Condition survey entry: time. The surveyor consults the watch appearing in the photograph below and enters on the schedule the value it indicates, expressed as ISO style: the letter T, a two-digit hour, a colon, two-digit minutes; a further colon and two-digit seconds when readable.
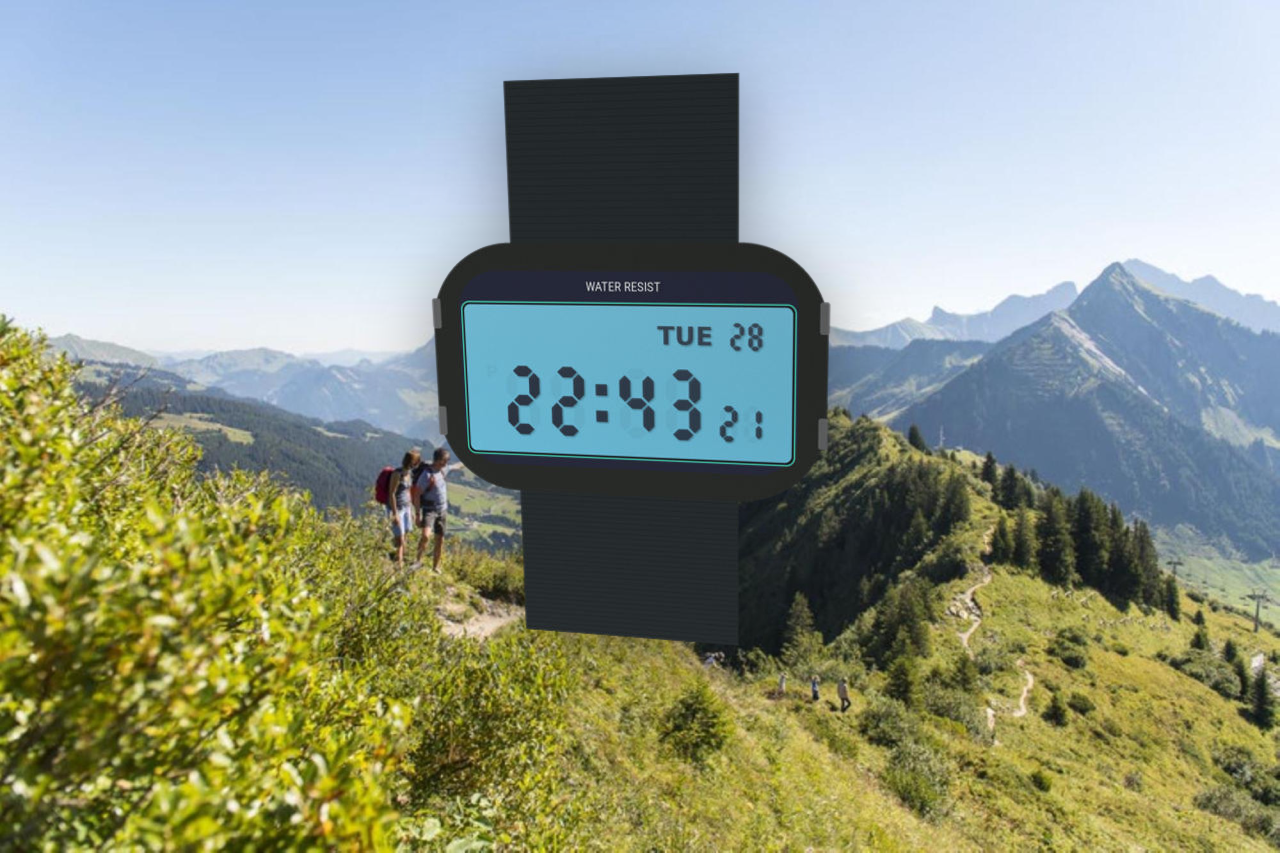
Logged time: T22:43:21
